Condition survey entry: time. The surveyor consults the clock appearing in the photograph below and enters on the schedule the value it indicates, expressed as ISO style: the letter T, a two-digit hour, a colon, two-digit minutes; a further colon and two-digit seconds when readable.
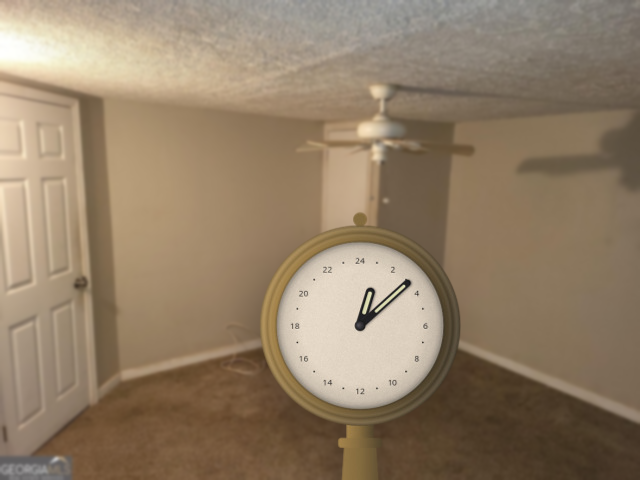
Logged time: T01:08
